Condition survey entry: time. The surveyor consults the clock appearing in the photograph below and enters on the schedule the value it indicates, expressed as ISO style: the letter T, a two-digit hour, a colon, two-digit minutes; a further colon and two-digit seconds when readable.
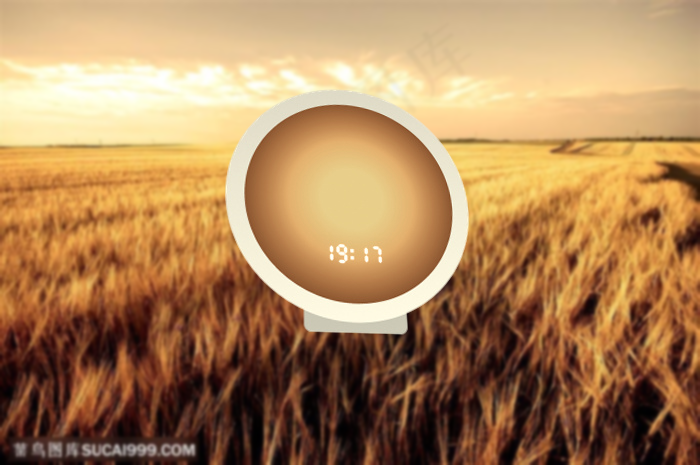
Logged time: T19:17
